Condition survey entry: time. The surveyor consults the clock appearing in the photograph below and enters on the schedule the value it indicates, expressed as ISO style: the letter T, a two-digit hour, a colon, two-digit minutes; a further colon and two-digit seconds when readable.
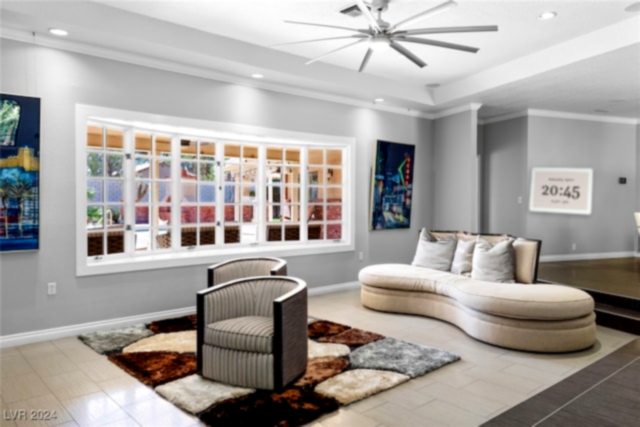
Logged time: T20:45
